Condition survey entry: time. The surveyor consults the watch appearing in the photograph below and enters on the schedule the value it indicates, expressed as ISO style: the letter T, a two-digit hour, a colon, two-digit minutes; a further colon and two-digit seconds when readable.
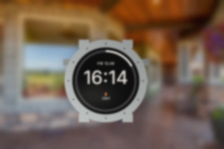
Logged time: T16:14
